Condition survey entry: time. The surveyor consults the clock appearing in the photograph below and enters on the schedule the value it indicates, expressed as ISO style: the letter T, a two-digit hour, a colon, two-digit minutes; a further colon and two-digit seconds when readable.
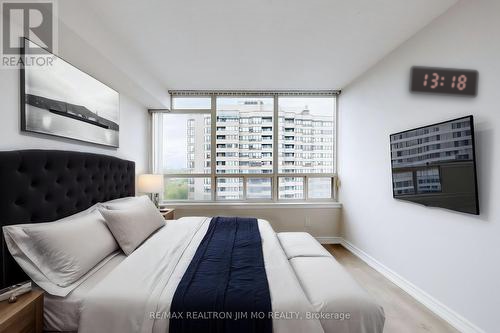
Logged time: T13:18
